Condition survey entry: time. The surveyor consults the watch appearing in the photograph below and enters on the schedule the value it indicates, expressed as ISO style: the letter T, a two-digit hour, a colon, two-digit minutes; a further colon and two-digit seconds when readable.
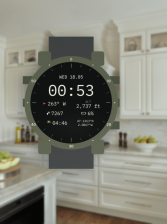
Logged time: T00:53
